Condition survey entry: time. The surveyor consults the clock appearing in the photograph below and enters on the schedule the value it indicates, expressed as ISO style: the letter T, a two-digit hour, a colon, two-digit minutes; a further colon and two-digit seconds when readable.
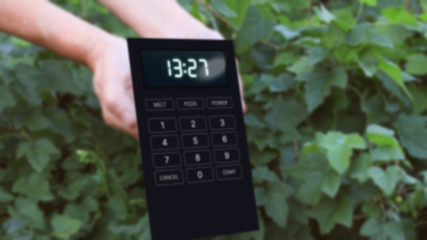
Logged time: T13:27
